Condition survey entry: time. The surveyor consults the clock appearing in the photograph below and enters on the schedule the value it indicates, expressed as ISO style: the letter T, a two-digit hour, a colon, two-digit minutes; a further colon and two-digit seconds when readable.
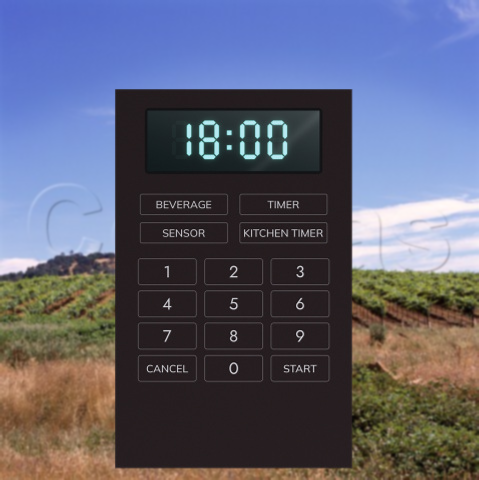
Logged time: T18:00
